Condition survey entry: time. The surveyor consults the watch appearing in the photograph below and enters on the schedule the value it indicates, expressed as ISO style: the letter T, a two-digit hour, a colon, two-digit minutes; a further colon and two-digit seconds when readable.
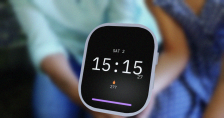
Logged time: T15:15
